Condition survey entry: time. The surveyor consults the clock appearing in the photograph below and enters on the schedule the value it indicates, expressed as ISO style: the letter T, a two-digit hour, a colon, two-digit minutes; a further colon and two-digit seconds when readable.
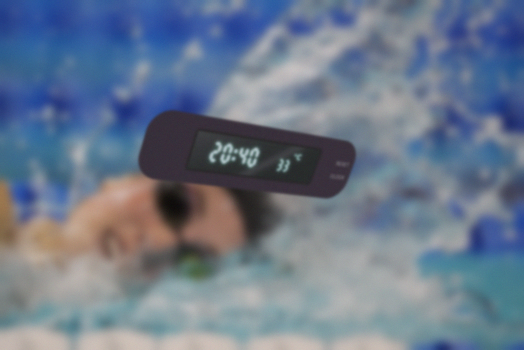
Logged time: T20:40
